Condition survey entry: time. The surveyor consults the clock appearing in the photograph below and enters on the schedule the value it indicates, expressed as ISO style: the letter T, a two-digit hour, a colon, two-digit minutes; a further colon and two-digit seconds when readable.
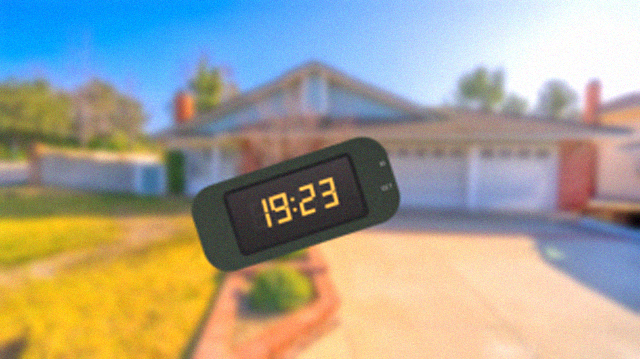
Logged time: T19:23
